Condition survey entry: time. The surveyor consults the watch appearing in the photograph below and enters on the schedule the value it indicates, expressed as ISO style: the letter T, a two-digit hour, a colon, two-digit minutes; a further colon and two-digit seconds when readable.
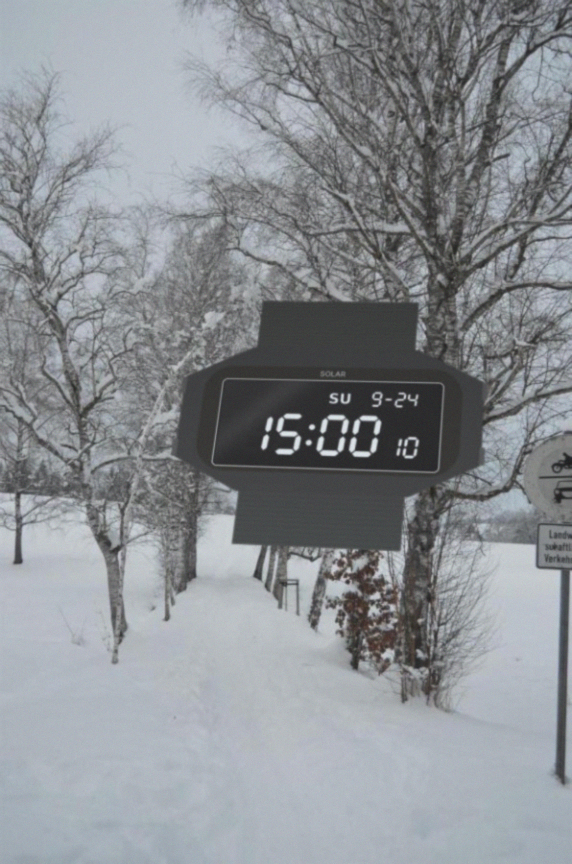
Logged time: T15:00:10
